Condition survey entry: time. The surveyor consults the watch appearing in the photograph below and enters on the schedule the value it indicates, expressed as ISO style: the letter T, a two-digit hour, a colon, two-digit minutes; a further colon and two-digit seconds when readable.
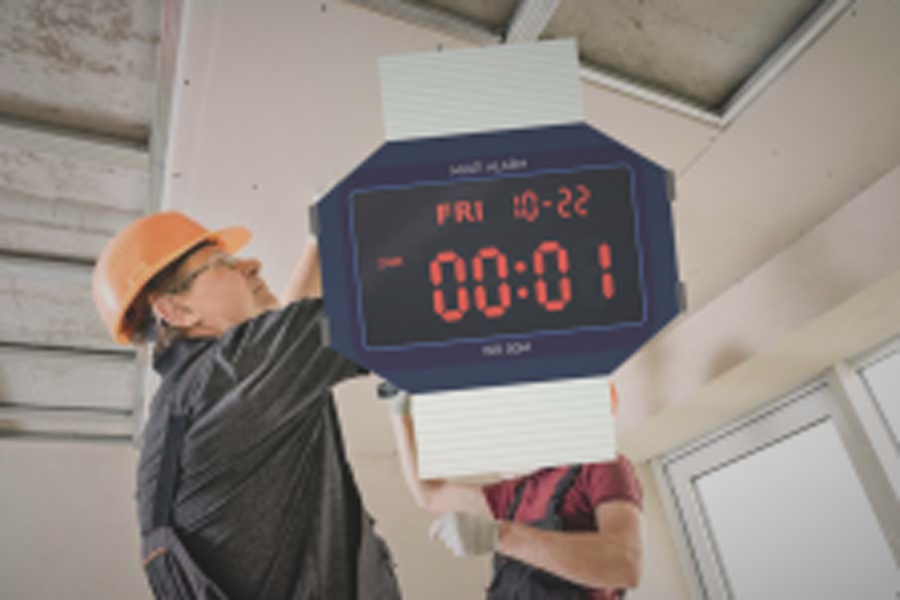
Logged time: T00:01
